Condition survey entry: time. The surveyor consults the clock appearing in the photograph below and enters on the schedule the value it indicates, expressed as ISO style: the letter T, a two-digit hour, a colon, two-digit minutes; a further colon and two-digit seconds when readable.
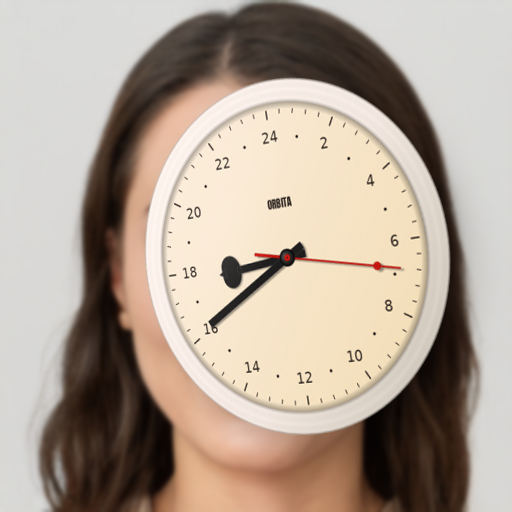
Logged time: T17:40:17
